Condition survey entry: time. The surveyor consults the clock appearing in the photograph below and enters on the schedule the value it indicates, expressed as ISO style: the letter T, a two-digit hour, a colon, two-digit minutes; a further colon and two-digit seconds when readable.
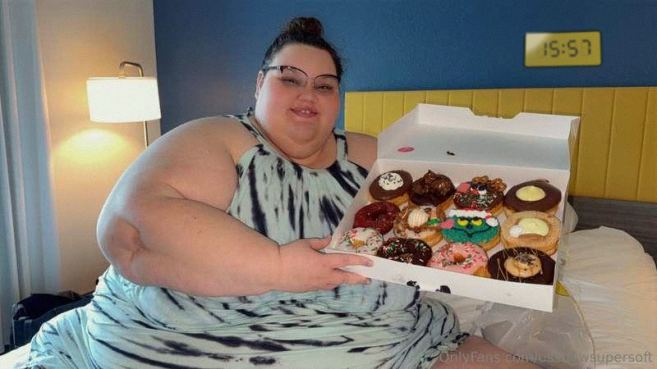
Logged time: T15:57
